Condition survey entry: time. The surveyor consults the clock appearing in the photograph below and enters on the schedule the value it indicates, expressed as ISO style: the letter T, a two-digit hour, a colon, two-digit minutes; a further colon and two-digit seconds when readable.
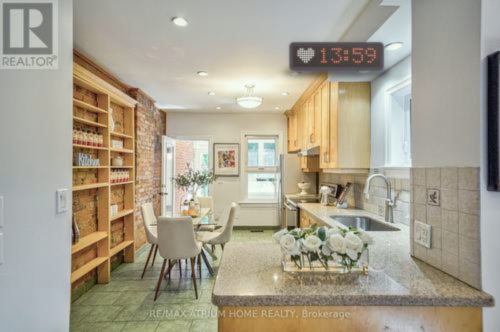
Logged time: T13:59
